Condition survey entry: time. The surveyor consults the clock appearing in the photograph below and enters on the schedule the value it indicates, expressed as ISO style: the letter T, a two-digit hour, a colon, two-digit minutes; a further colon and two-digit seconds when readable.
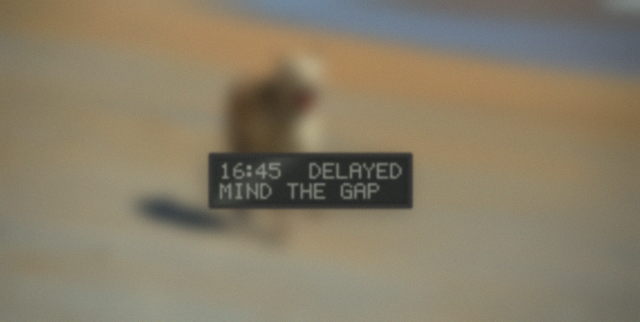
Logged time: T16:45
